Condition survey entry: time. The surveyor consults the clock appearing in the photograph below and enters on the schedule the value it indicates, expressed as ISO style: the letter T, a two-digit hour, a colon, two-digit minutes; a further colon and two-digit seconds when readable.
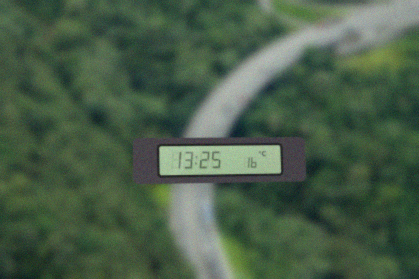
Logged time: T13:25
